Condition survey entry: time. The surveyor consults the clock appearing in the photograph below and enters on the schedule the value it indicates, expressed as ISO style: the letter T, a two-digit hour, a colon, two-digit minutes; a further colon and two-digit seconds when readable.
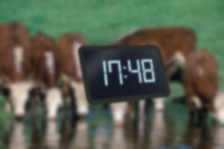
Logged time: T17:48
